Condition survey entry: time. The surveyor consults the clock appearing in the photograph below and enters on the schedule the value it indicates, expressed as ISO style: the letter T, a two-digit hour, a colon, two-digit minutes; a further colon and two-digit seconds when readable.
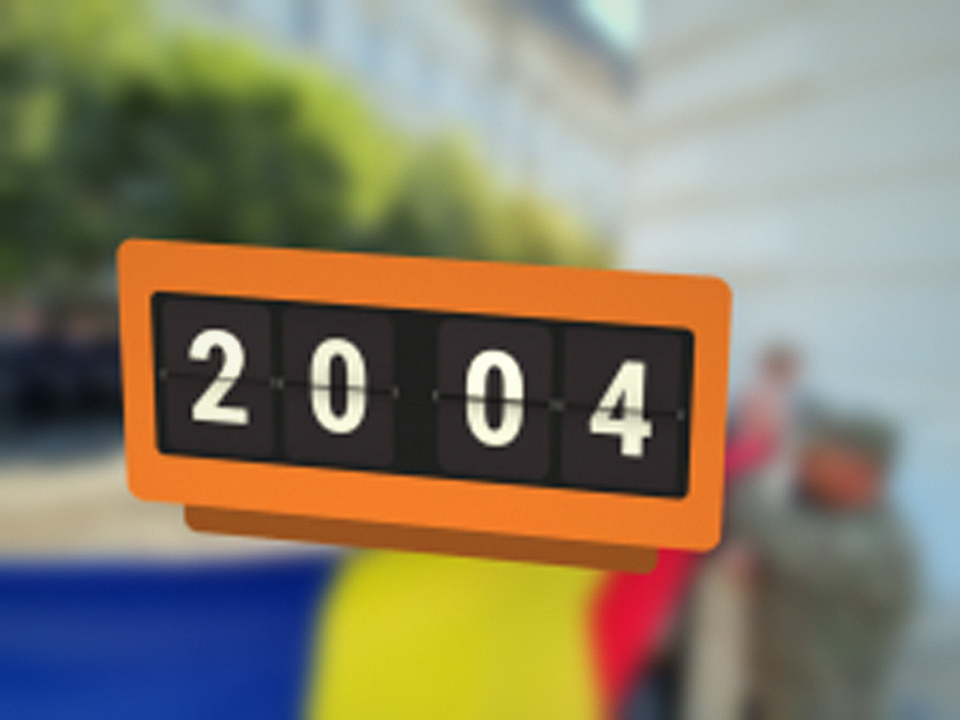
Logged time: T20:04
